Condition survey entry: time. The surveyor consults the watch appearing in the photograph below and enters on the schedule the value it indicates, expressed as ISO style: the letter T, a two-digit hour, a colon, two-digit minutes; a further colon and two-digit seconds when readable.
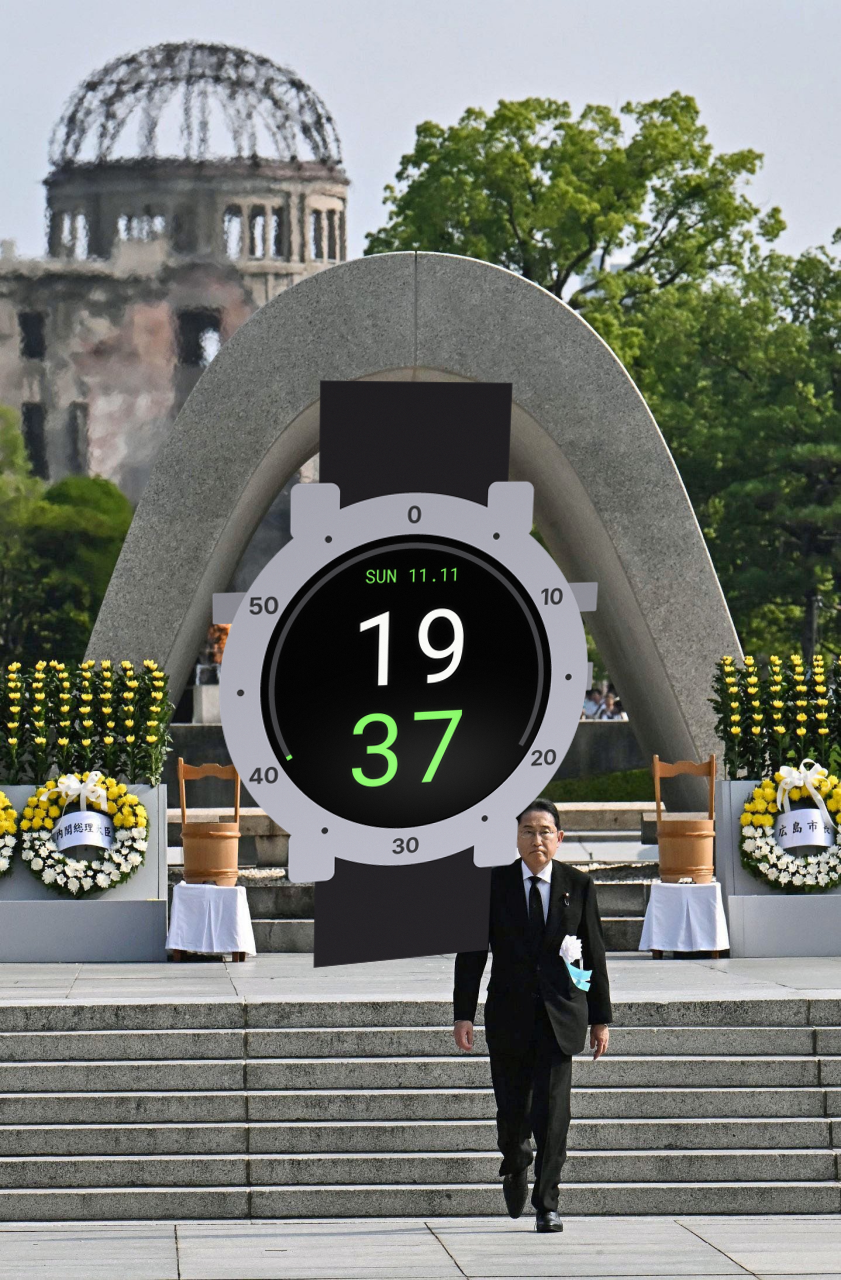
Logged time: T19:37
